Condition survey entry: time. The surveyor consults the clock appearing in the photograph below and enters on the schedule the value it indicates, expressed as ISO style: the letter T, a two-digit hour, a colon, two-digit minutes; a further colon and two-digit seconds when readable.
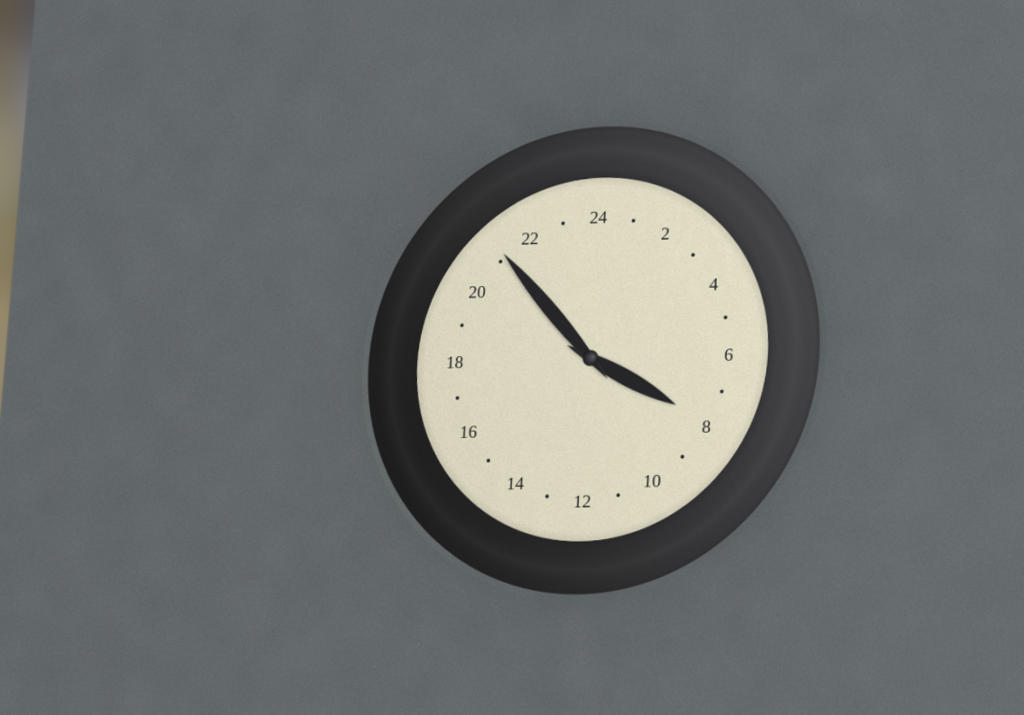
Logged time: T07:53
